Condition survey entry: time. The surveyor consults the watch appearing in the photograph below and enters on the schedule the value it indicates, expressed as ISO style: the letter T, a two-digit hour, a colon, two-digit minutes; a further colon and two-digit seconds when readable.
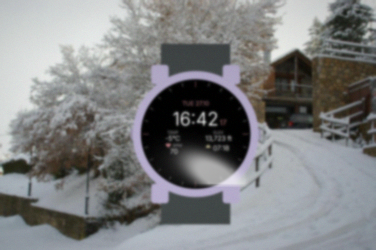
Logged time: T16:42
